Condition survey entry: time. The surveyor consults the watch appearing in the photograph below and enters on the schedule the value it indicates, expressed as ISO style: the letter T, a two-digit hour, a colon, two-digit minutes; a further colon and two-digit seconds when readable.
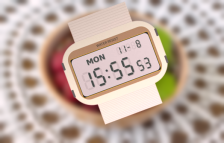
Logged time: T15:55:53
